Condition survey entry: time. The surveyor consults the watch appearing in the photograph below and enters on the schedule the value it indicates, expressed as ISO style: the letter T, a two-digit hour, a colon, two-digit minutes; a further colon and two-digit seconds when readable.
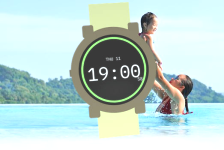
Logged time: T19:00
